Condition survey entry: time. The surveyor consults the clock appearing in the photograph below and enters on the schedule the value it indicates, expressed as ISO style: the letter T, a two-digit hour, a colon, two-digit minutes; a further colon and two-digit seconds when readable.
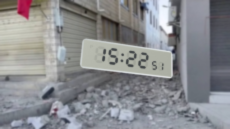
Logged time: T15:22:51
